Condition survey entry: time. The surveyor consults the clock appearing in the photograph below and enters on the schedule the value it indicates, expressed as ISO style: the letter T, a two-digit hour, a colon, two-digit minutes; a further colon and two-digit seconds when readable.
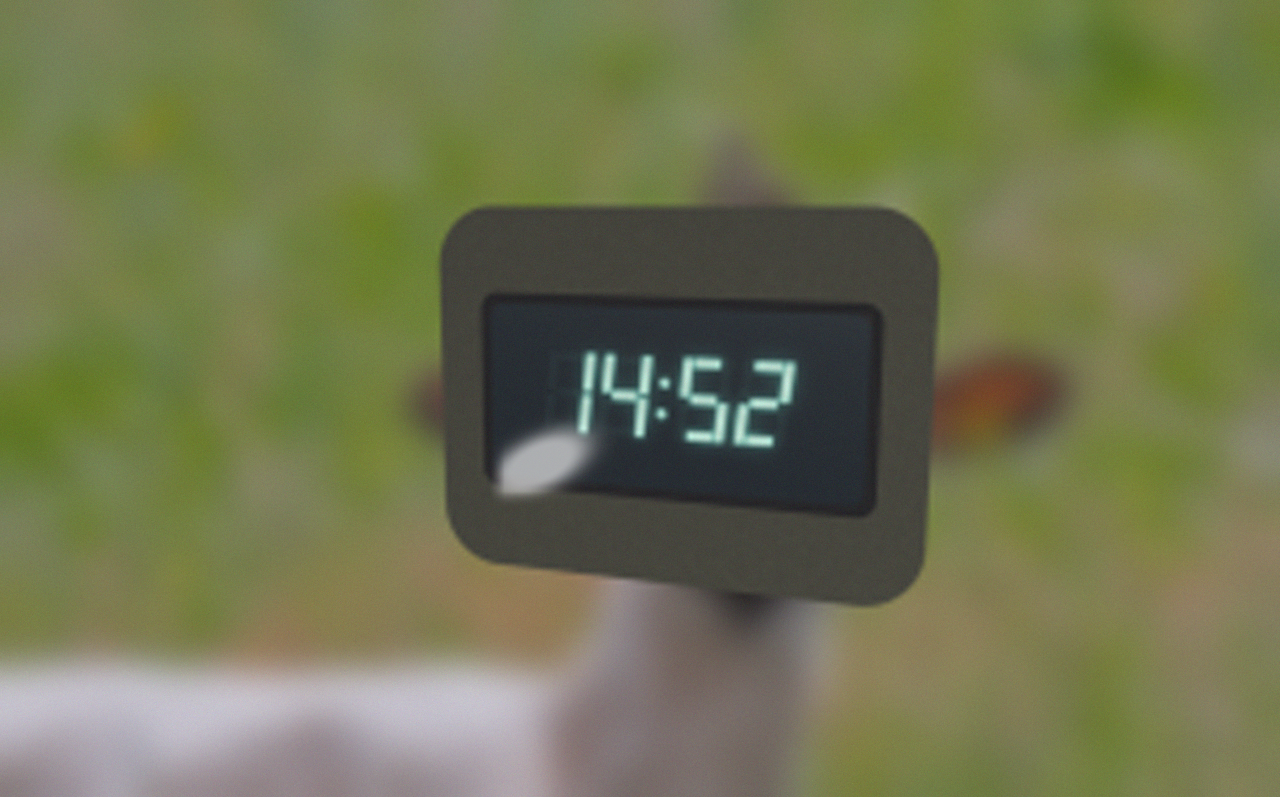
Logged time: T14:52
